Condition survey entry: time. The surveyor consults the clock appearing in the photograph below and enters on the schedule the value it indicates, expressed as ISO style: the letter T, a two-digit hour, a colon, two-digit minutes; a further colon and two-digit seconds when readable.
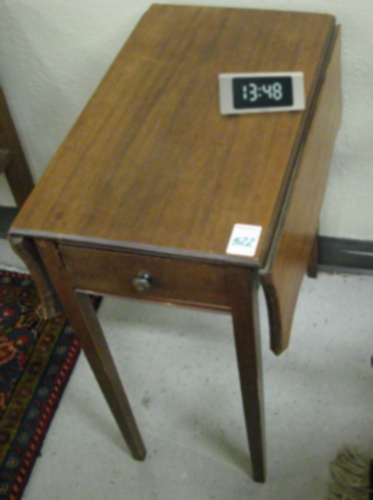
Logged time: T13:48
